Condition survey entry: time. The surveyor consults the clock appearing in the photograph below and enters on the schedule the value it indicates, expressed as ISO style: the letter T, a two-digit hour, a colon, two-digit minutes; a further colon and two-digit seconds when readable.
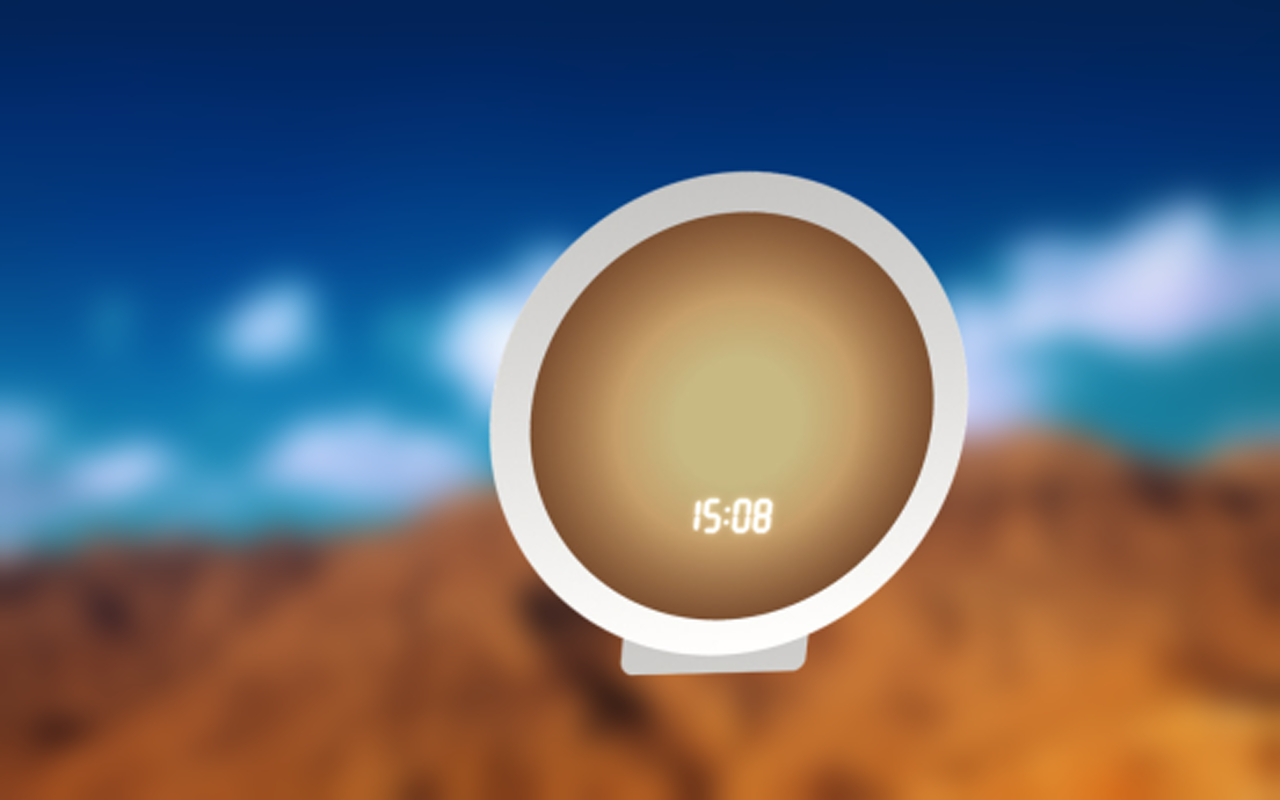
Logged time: T15:08
